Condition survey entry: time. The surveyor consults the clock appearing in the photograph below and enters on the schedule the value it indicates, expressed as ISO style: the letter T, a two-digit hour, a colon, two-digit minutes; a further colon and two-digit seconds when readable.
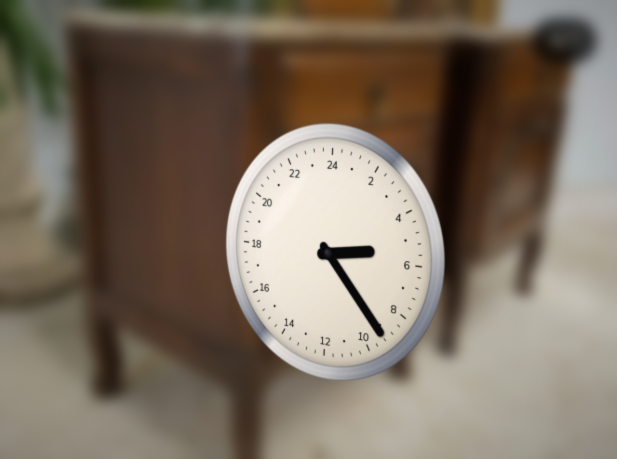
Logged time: T05:23
